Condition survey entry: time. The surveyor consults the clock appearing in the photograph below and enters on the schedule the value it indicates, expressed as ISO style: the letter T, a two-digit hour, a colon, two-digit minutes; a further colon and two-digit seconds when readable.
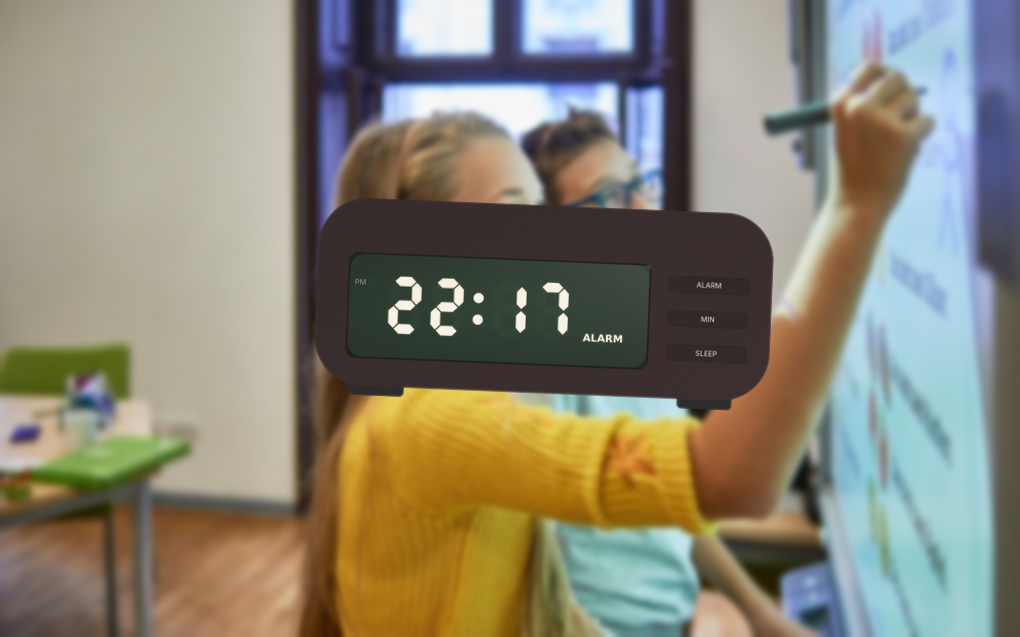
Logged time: T22:17
